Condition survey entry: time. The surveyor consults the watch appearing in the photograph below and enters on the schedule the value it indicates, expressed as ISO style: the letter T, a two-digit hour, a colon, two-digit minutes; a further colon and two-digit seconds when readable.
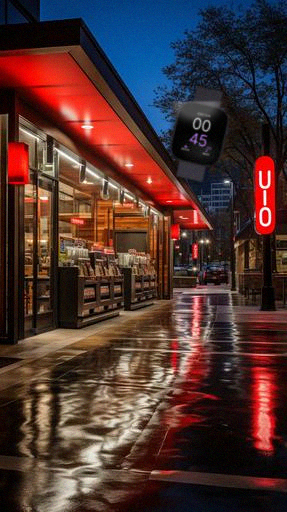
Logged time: T00:45
